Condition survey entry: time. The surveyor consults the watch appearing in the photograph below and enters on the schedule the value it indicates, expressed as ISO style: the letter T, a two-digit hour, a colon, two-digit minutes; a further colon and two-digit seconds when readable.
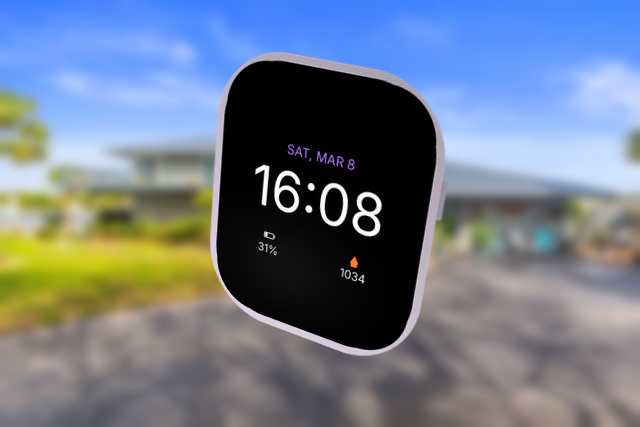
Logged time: T16:08
